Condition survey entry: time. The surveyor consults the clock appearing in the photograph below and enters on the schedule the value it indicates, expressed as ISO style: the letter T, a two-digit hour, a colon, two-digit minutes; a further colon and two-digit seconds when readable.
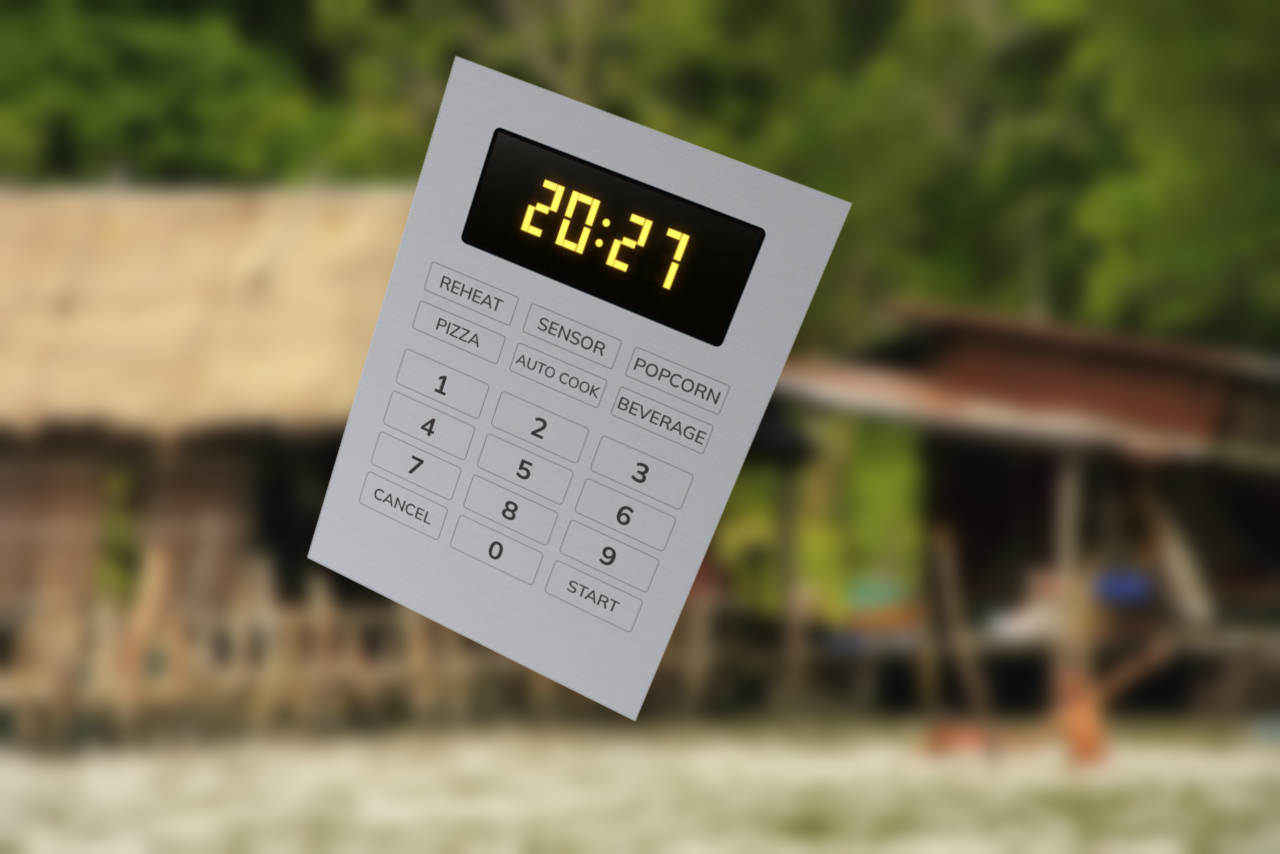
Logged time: T20:27
